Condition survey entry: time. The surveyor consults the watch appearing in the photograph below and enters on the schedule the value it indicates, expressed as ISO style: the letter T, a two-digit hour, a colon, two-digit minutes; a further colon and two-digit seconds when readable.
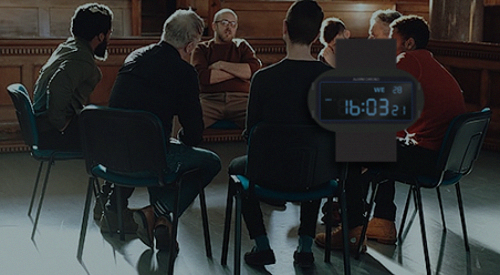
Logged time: T16:03:21
